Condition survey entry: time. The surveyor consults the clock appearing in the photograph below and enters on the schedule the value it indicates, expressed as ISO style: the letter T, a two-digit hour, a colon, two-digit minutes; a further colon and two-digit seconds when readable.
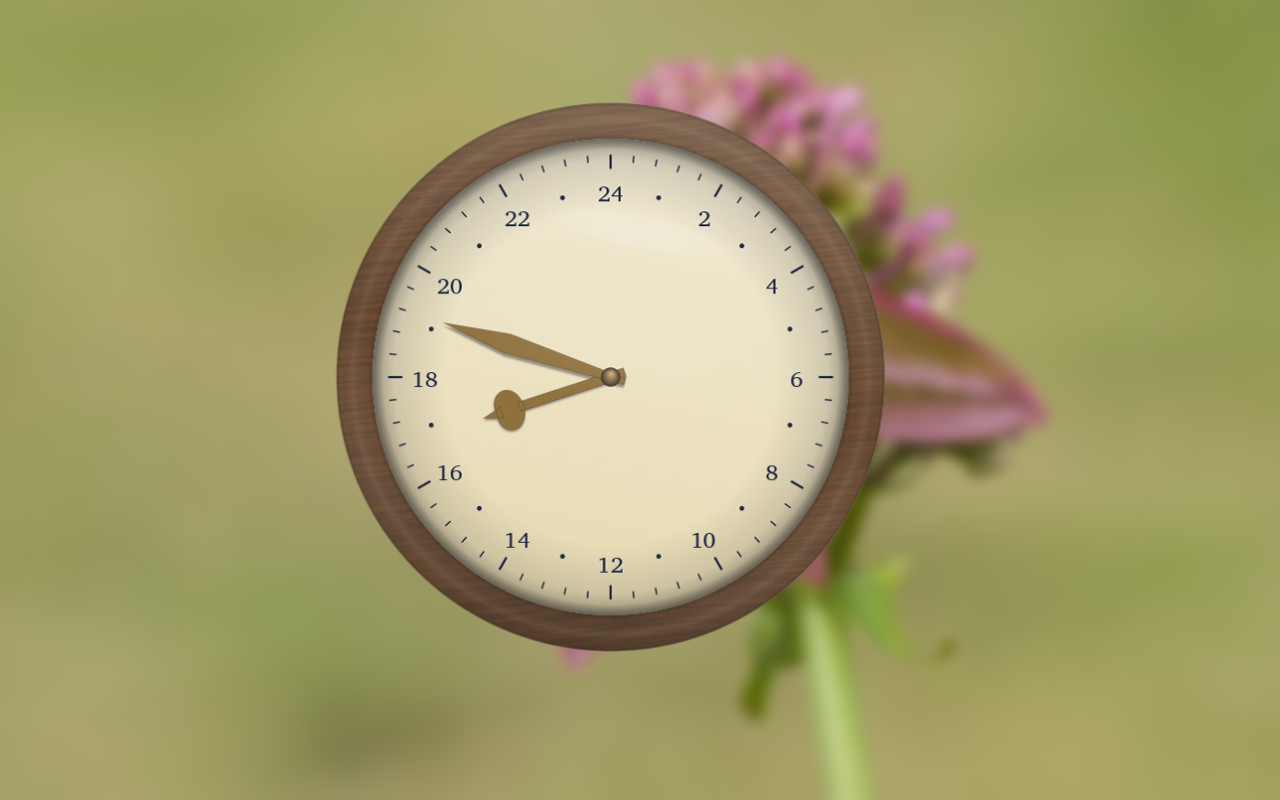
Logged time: T16:48
